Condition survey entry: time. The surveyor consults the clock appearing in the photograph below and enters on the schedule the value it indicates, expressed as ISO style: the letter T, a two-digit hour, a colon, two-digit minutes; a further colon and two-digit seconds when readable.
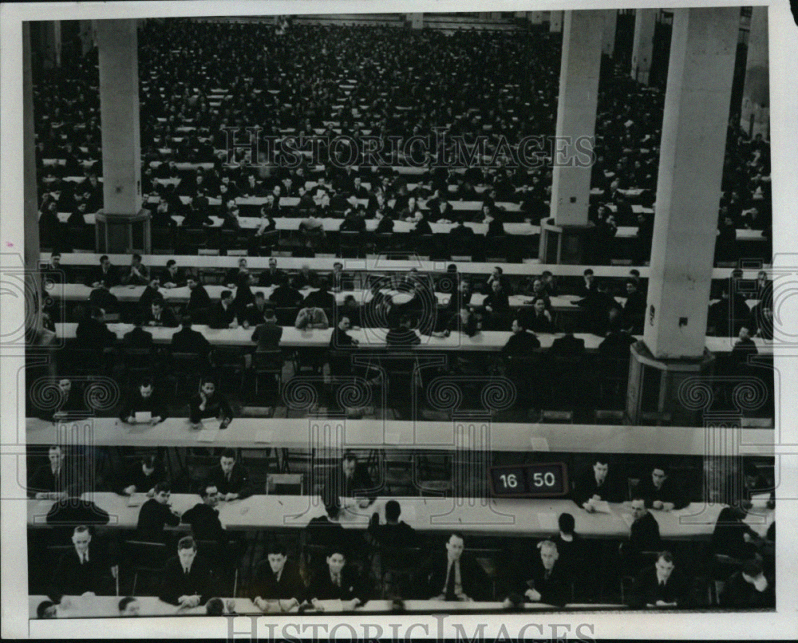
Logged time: T16:50
